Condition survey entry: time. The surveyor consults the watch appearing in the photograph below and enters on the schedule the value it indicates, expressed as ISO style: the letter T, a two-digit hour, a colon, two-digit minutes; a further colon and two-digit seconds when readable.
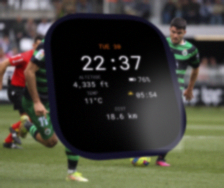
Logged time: T22:37
